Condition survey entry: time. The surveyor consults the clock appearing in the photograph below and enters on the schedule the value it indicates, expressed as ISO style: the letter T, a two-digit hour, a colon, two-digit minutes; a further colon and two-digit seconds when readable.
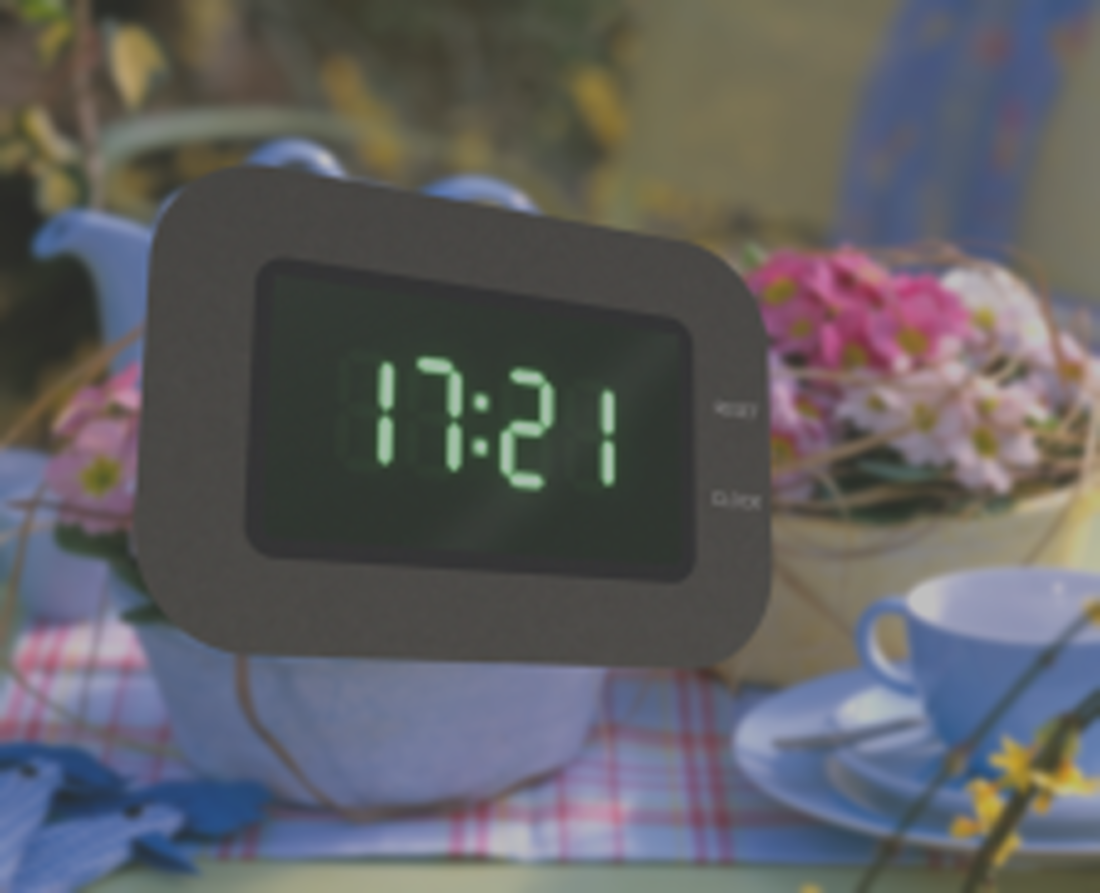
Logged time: T17:21
